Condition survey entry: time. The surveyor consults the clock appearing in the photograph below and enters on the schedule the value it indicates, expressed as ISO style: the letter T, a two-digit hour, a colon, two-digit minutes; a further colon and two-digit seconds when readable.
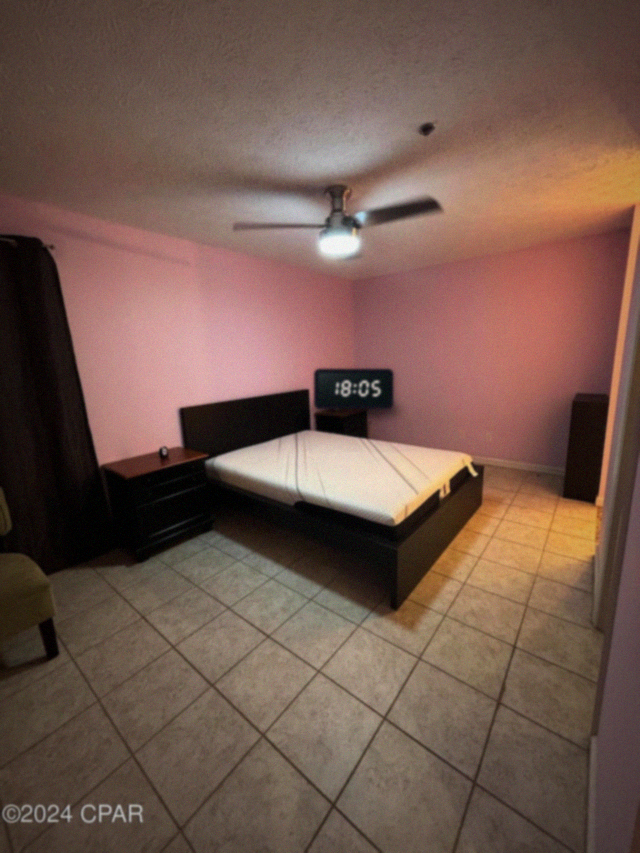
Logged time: T18:05
